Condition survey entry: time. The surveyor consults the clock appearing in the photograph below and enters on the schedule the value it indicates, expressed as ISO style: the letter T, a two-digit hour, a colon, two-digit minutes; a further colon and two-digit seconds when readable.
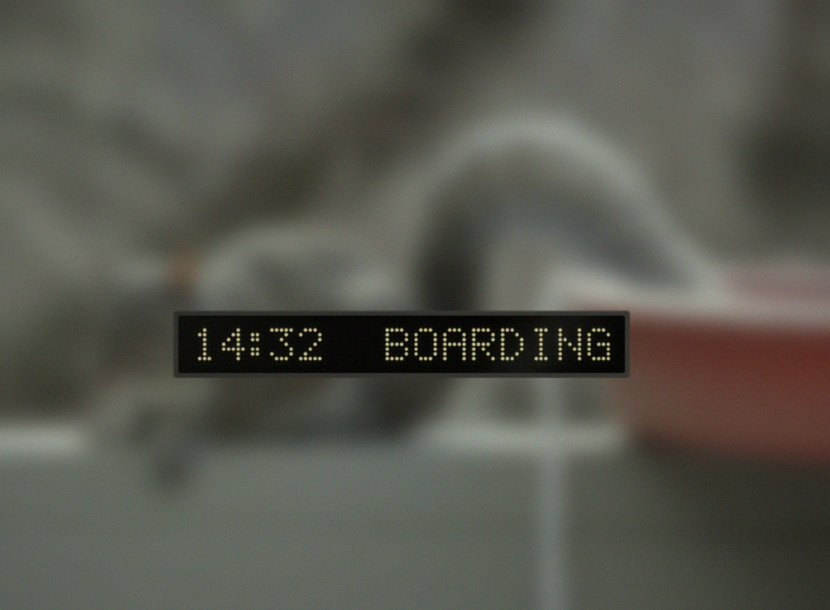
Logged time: T14:32
